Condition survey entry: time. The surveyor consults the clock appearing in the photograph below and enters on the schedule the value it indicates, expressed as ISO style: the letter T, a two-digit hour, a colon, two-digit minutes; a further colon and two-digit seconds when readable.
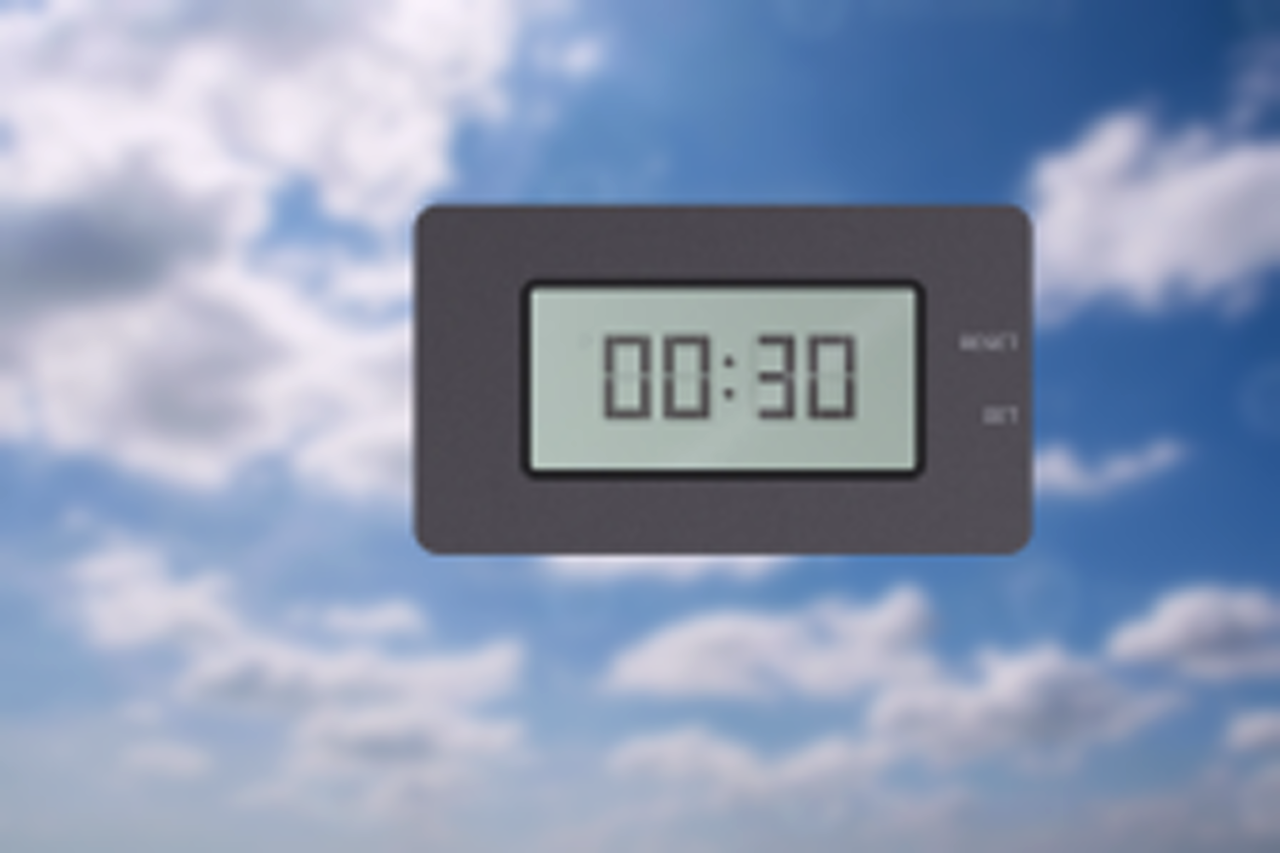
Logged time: T00:30
